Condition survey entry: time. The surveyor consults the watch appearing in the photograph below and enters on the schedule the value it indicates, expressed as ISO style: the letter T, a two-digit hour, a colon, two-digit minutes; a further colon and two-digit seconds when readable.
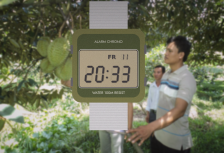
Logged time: T20:33
